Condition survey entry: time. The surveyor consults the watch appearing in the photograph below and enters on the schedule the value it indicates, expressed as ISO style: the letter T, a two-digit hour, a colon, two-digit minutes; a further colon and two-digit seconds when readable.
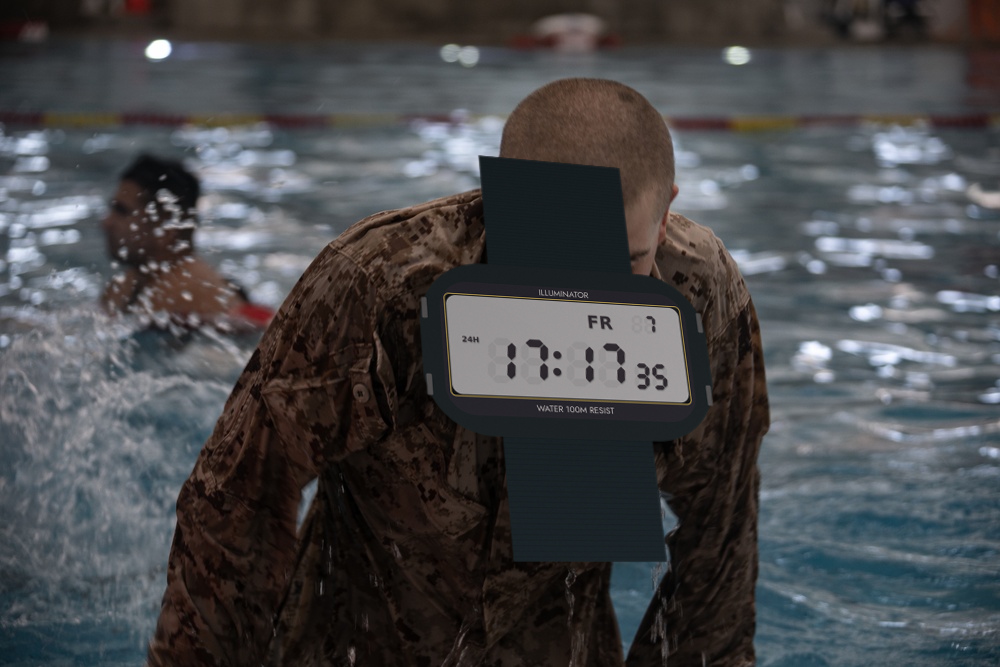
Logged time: T17:17:35
